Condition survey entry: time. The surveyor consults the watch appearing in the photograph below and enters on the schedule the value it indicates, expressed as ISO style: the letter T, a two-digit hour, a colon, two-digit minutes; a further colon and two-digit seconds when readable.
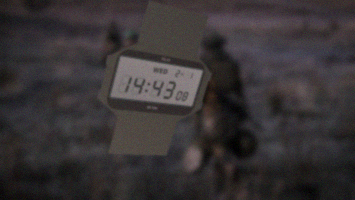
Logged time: T14:43
